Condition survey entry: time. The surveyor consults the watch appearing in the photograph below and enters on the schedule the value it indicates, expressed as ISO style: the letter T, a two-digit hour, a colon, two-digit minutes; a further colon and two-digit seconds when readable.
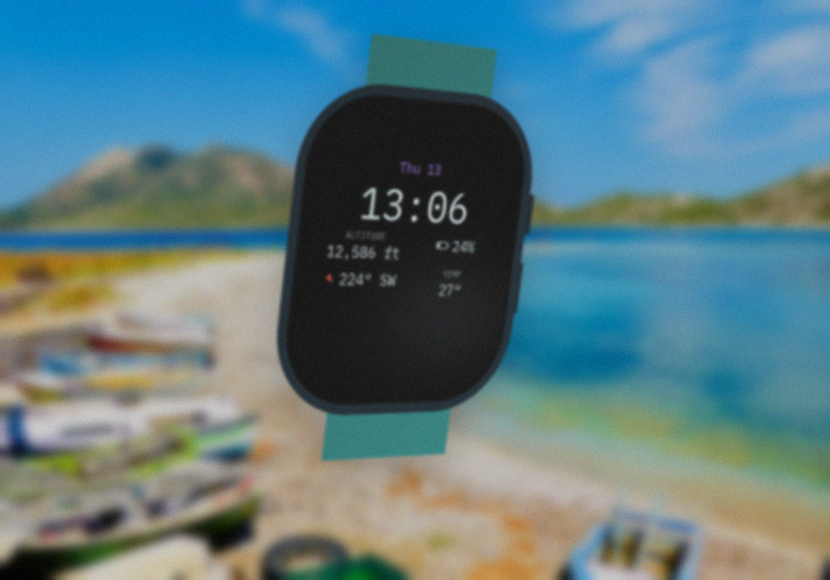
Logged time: T13:06
